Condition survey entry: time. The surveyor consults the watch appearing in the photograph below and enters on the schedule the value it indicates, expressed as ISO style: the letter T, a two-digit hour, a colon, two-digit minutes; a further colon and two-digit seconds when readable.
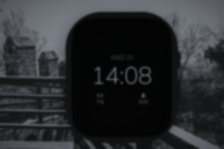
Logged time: T14:08
